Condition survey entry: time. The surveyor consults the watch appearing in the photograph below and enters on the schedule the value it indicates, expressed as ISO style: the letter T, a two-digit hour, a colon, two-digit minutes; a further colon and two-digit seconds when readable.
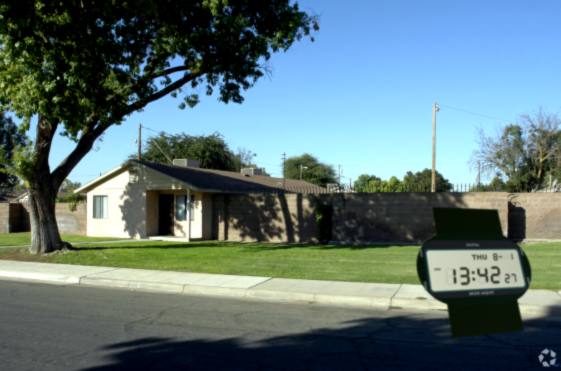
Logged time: T13:42
